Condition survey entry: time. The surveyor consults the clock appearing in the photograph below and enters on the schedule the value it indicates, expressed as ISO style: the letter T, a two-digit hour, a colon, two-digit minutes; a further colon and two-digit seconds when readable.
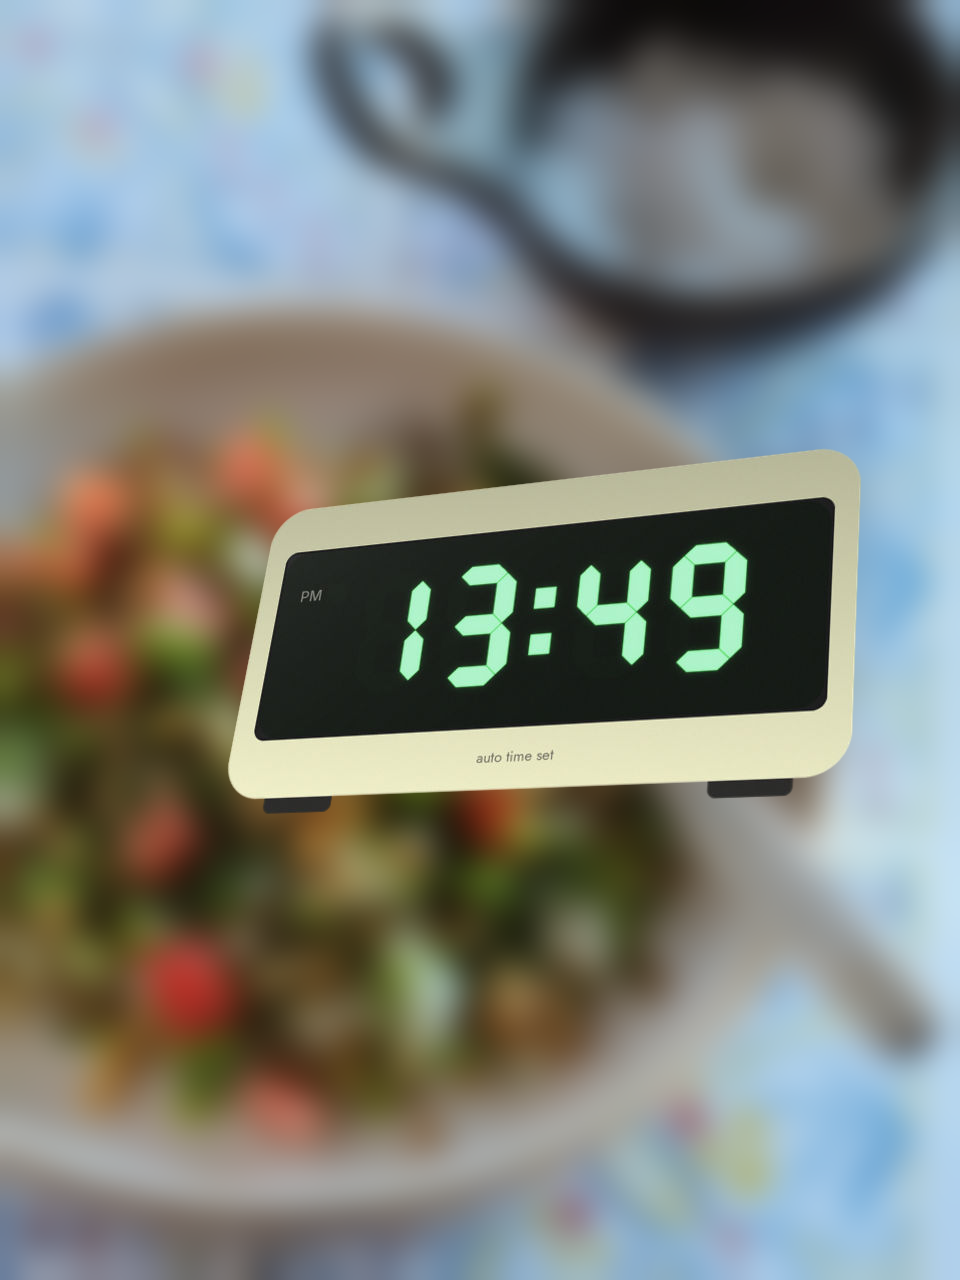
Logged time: T13:49
